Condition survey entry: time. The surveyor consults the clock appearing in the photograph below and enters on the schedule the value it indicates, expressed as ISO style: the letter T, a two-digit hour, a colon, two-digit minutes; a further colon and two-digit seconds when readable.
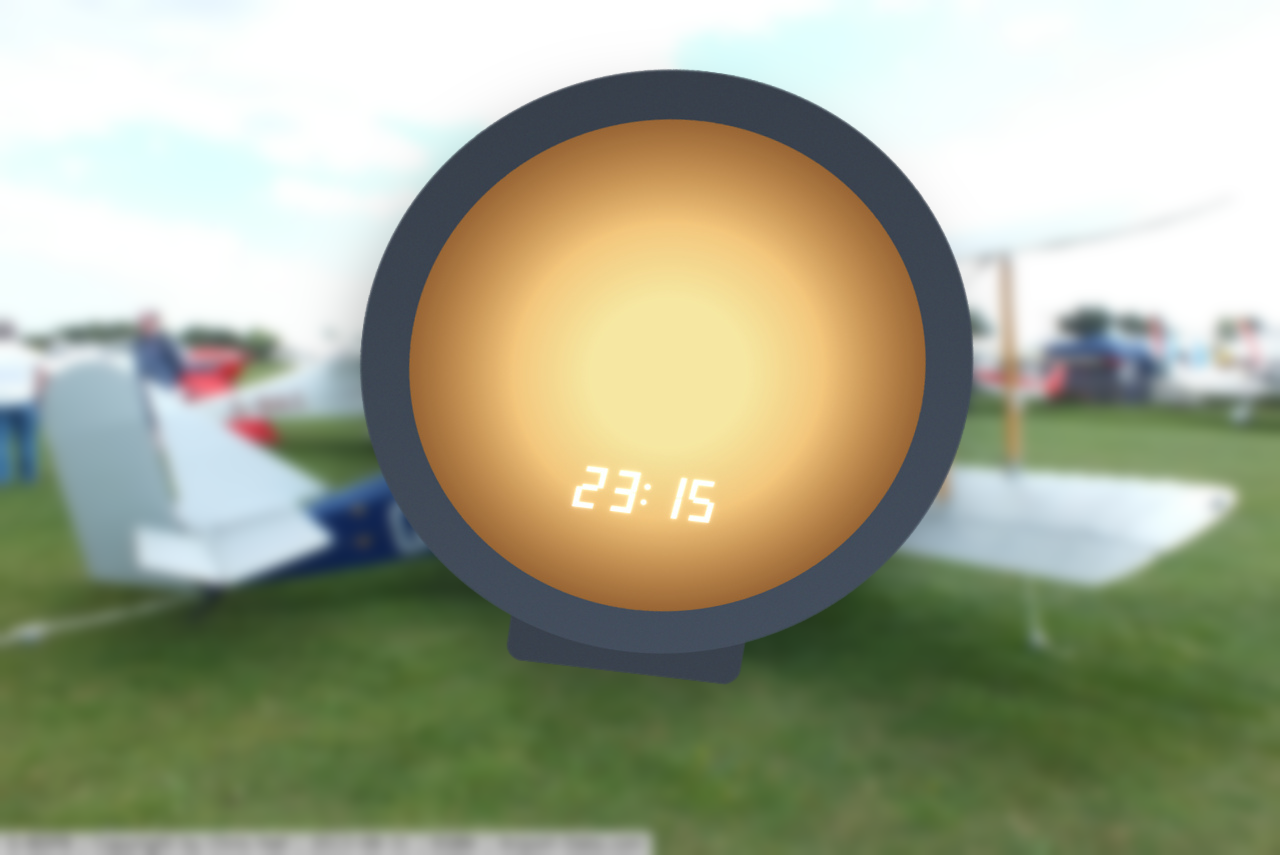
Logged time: T23:15
